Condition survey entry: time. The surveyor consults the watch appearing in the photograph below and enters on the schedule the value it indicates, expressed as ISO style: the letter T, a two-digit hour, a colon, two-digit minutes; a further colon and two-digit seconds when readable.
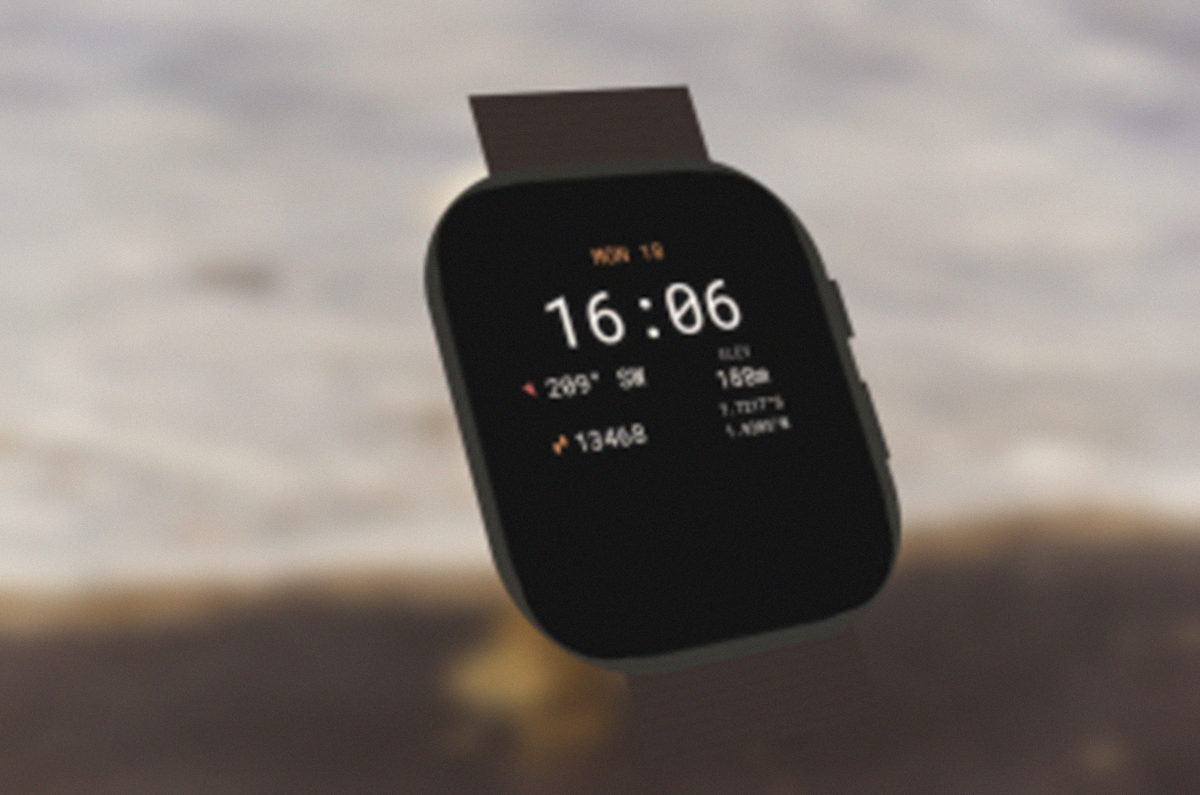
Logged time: T16:06
